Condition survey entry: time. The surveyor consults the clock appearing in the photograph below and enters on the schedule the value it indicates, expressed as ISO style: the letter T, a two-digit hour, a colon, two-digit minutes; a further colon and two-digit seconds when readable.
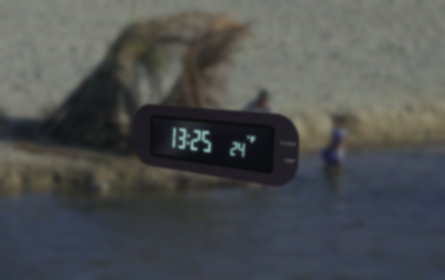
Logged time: T13:25
